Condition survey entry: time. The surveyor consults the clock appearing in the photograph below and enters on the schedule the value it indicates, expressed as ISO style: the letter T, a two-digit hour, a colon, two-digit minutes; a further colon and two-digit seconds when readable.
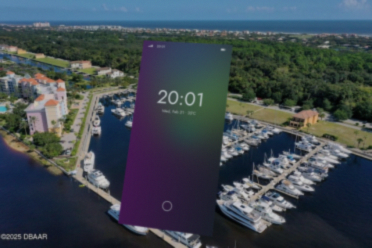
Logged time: T20:01
